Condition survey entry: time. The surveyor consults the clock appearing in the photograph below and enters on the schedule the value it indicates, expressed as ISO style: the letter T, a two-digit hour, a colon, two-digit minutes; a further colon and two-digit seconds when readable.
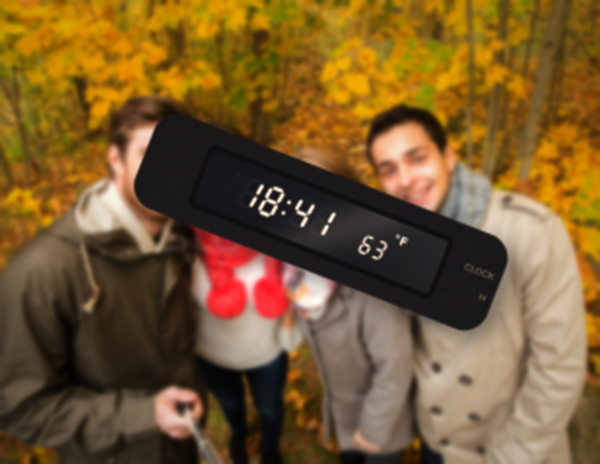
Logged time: T18:41
